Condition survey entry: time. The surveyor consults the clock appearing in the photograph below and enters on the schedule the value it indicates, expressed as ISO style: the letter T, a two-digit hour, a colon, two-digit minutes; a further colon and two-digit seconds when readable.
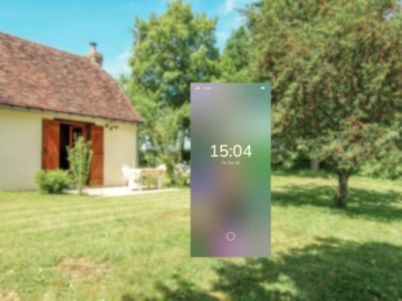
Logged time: T15:04
